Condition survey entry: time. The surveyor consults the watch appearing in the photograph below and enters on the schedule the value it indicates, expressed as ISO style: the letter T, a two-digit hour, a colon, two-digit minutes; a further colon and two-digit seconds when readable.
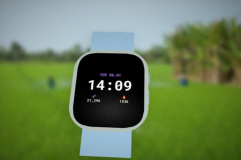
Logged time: T14:09
